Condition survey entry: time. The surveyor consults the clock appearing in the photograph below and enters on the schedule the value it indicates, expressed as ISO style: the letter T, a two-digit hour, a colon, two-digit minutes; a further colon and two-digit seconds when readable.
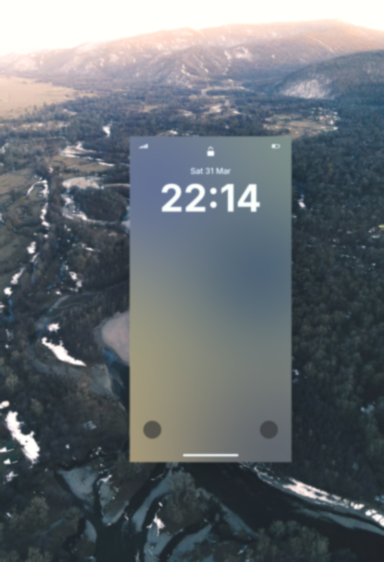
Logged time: T22:14
